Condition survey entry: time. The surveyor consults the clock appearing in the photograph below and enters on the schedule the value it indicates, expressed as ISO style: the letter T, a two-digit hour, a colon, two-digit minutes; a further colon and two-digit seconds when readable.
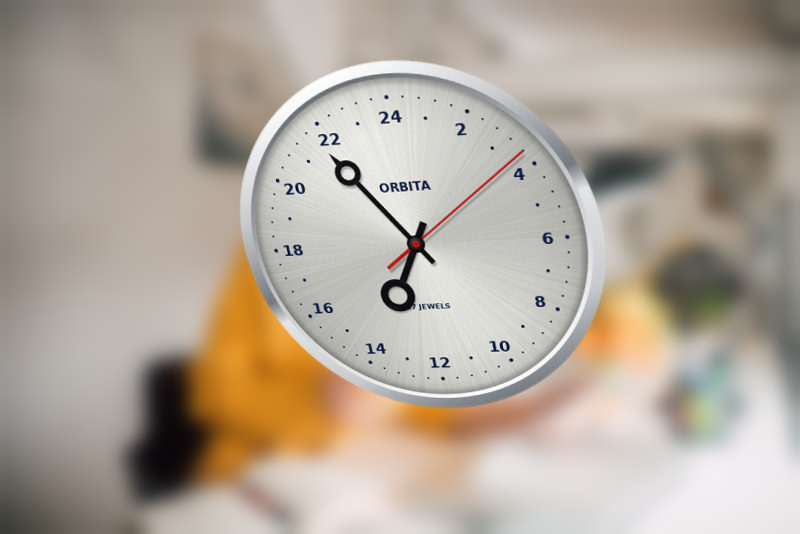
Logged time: T13:54:09
